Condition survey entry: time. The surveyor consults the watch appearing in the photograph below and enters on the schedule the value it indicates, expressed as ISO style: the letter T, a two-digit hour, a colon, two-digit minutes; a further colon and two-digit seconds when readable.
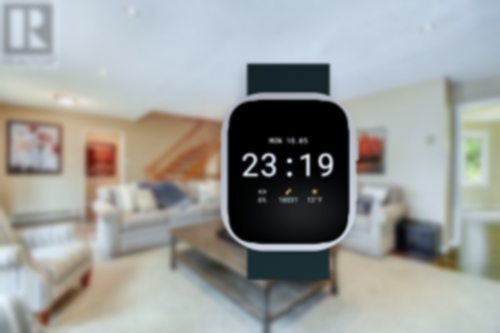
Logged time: T23:19
